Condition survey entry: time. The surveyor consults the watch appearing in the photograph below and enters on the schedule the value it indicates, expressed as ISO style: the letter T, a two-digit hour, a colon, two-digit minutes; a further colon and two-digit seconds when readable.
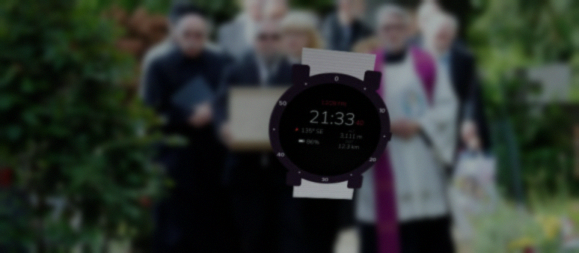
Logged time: T21:33
